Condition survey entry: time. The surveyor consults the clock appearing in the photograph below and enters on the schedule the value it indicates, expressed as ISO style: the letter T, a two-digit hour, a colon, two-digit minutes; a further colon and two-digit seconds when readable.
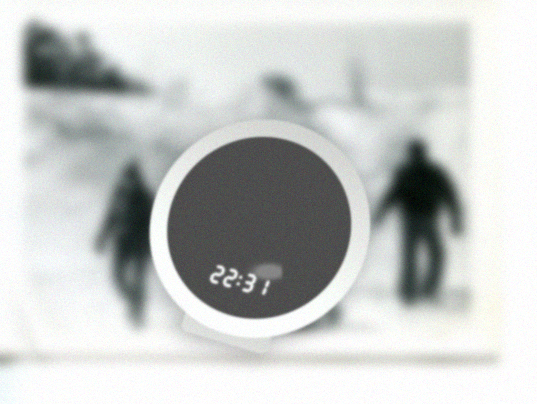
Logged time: T22:31
